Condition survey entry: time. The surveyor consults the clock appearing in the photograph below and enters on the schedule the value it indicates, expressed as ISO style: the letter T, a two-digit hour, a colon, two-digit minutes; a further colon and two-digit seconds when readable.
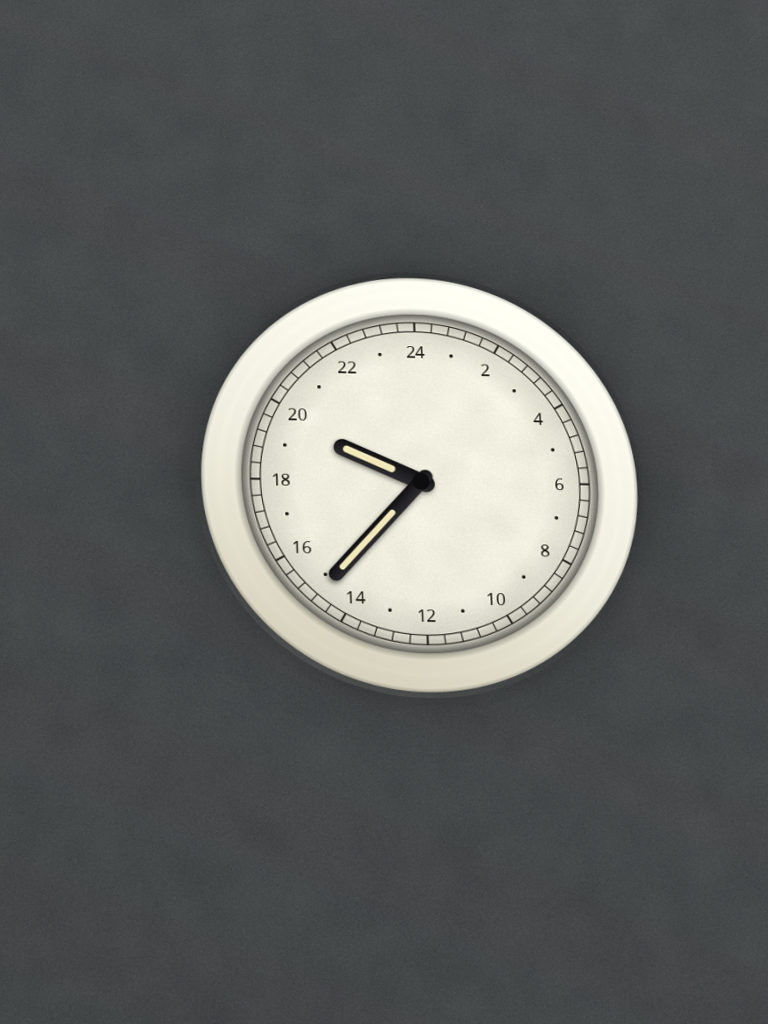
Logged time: T19:37
